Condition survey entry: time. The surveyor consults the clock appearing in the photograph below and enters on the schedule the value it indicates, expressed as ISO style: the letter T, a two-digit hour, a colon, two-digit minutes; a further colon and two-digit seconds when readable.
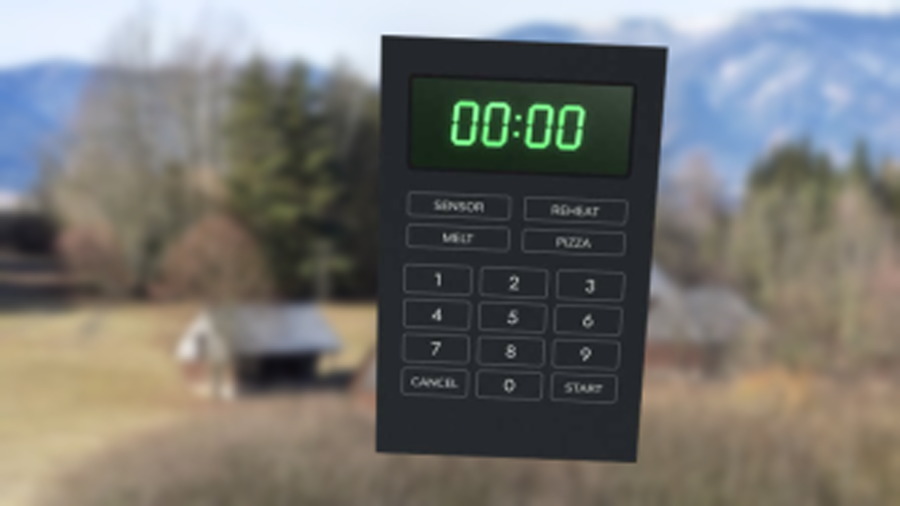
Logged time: T00:00
